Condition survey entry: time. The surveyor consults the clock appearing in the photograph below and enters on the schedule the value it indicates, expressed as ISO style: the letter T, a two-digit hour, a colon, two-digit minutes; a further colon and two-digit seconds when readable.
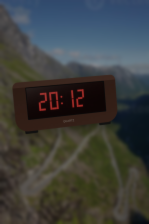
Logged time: T20:12
